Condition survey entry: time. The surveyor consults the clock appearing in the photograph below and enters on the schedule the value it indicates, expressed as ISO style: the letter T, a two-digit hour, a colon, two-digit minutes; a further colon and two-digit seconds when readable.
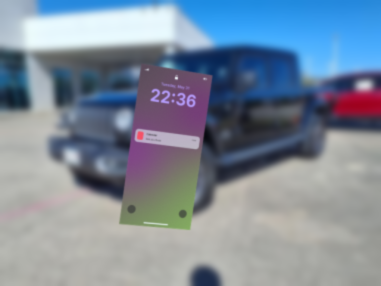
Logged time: T22:36
